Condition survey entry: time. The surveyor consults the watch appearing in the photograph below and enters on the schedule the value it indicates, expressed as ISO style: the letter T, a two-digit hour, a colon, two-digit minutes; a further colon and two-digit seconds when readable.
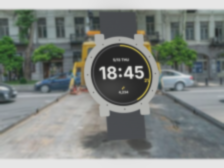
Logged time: T18:45
